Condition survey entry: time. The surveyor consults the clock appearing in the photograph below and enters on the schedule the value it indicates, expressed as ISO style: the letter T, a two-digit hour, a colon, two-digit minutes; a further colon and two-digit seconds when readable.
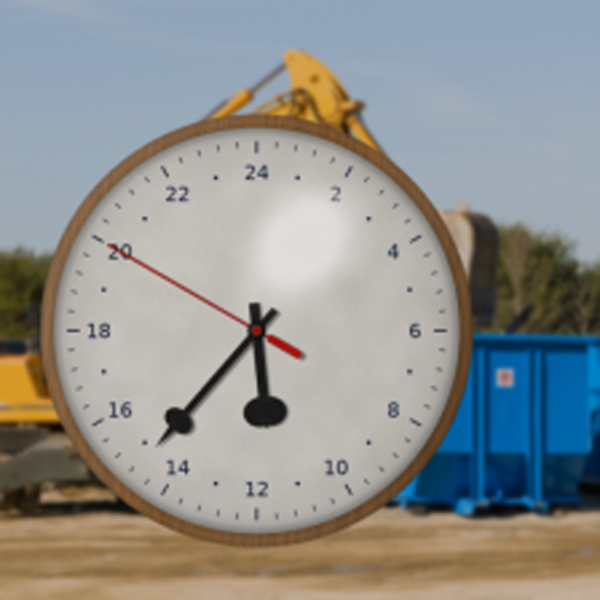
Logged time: T11:36:50
